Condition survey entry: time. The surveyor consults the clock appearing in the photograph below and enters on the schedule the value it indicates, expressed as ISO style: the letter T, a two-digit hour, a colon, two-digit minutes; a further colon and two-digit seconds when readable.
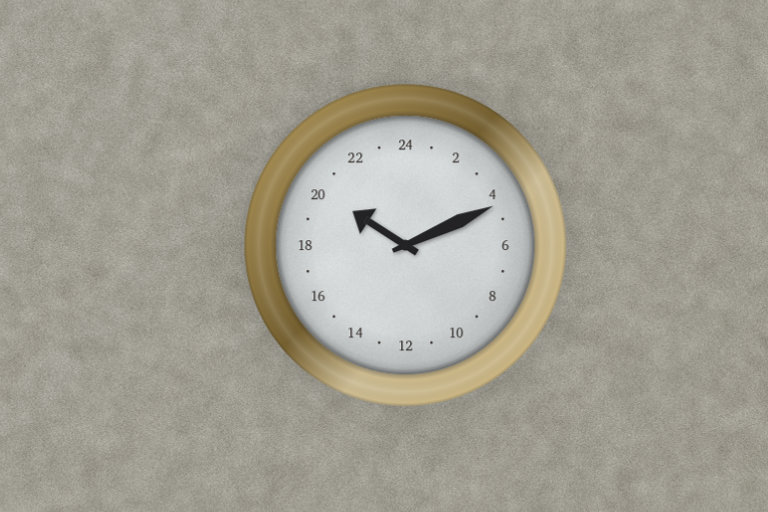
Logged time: T20:11
